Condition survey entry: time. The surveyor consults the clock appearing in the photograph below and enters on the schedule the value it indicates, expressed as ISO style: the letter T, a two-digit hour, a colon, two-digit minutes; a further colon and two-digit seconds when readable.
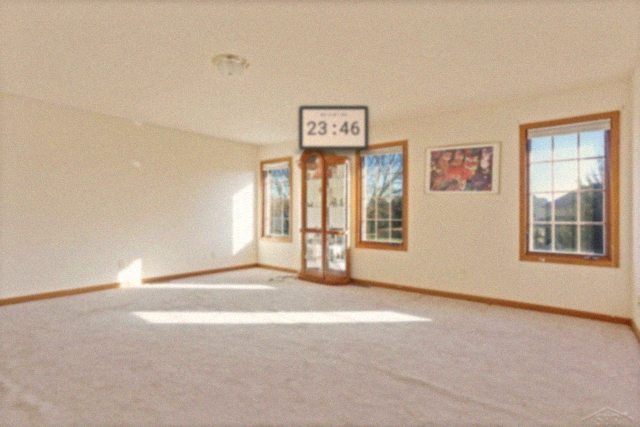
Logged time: T23:46
